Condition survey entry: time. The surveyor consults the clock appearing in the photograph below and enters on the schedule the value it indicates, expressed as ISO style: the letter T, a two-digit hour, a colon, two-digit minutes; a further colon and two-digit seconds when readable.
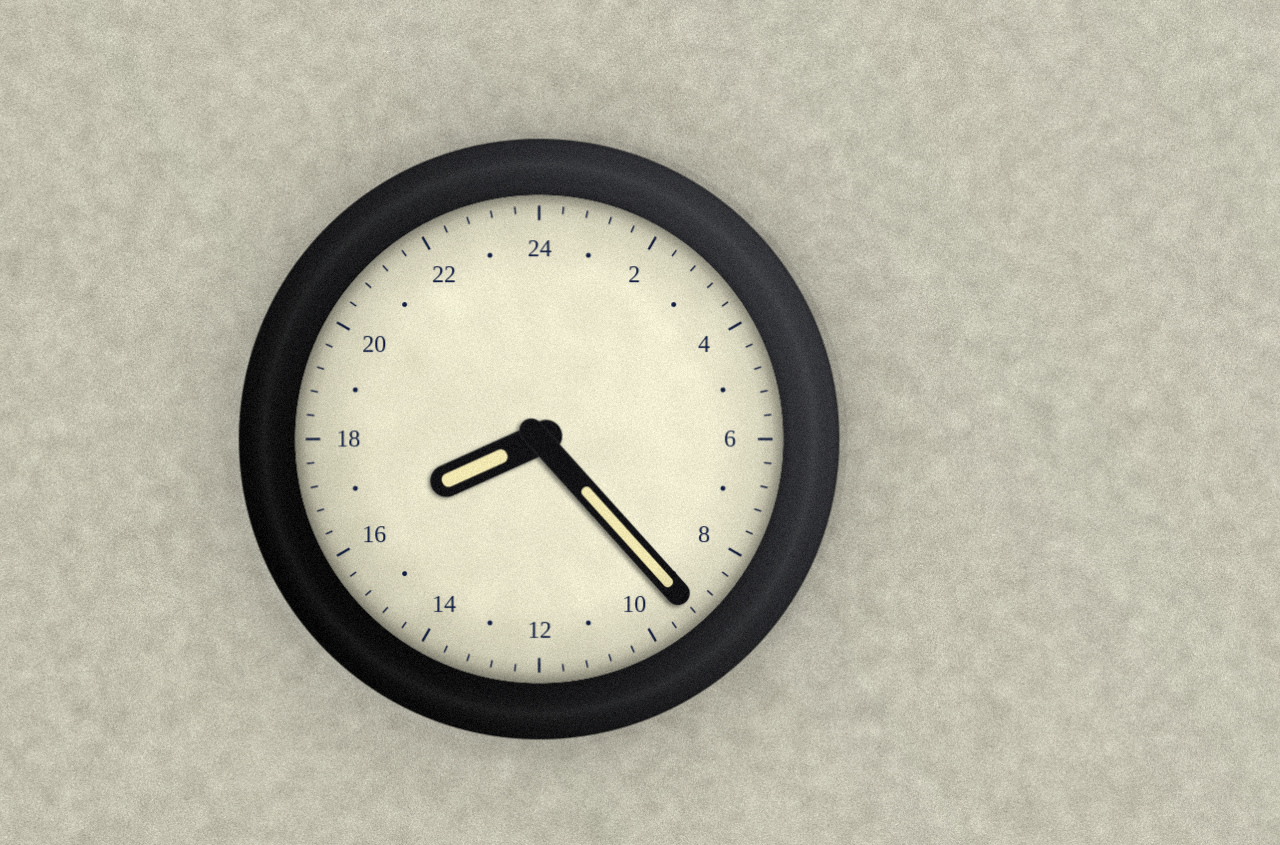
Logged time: T16:23
